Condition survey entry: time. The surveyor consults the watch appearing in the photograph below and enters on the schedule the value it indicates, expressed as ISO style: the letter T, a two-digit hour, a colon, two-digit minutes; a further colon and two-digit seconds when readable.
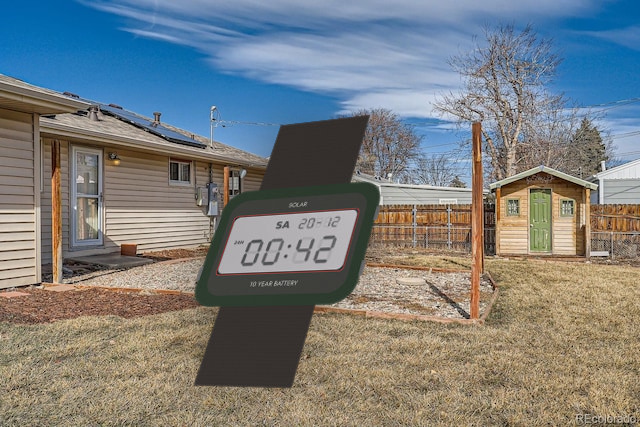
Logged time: T00:42
